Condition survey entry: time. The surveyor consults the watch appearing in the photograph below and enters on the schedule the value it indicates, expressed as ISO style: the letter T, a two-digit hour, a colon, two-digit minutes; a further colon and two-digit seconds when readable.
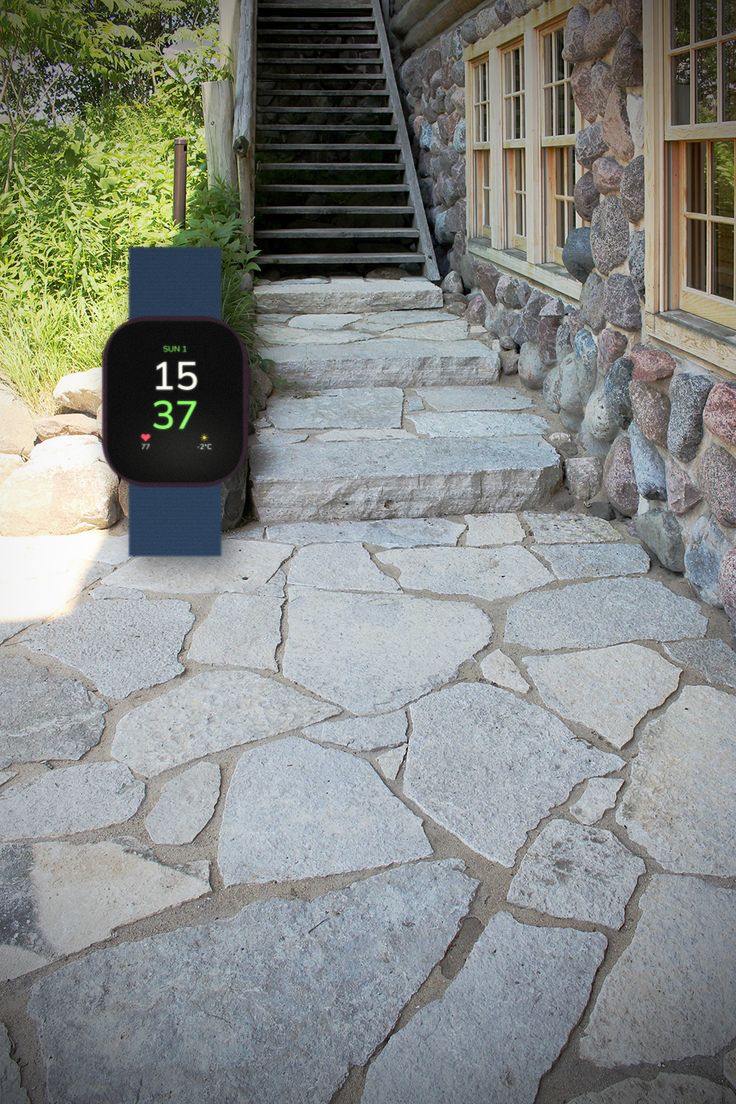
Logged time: T15:37
